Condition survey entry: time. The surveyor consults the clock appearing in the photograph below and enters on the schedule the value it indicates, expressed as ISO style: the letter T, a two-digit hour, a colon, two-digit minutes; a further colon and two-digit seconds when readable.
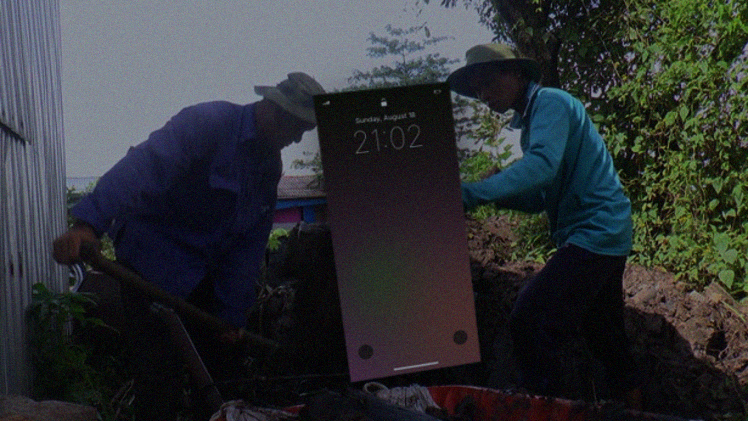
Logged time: T21:02
